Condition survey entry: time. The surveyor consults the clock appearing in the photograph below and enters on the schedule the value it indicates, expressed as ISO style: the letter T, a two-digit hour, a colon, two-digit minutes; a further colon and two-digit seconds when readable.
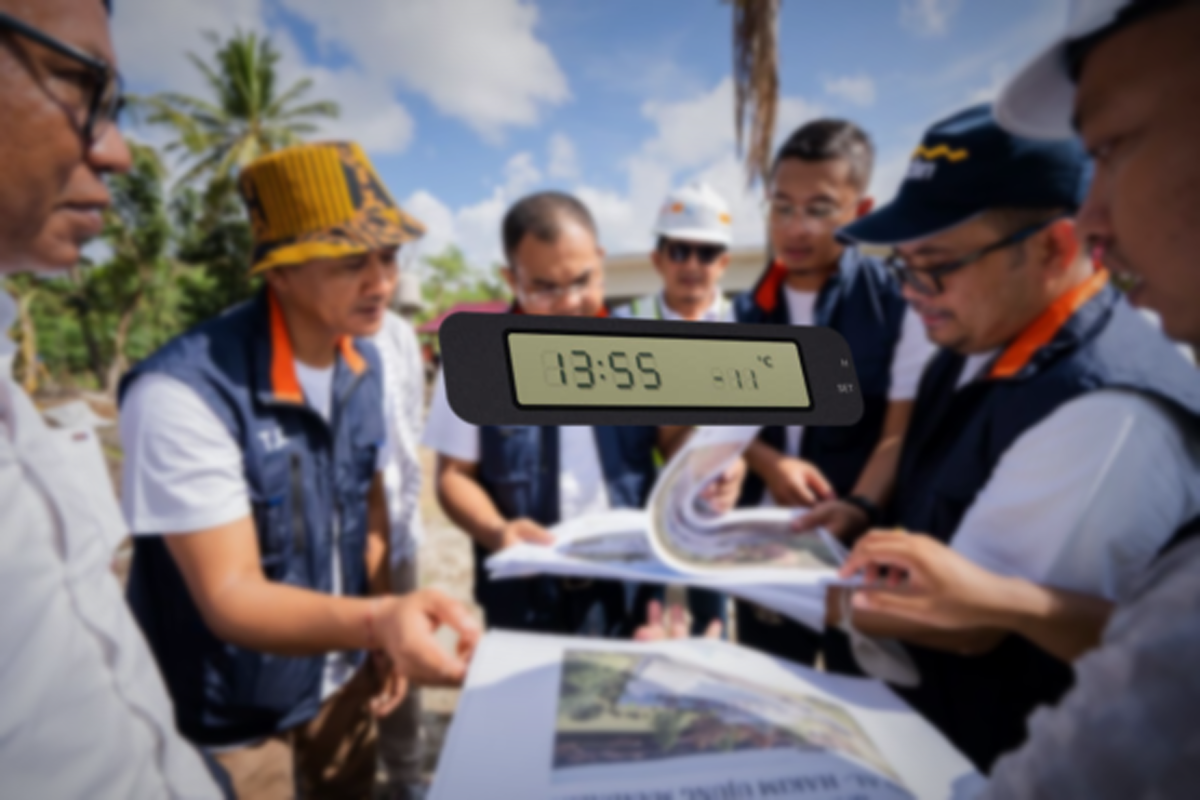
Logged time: T13:55
